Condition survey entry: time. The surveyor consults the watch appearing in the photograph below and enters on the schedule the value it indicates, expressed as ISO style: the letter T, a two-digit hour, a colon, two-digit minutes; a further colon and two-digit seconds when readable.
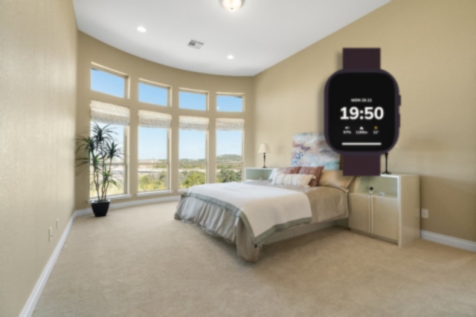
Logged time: T19:50
